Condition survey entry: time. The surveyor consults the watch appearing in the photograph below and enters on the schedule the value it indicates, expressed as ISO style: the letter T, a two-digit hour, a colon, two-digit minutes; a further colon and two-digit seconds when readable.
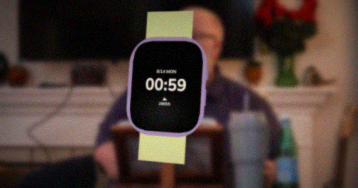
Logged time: T00:59
